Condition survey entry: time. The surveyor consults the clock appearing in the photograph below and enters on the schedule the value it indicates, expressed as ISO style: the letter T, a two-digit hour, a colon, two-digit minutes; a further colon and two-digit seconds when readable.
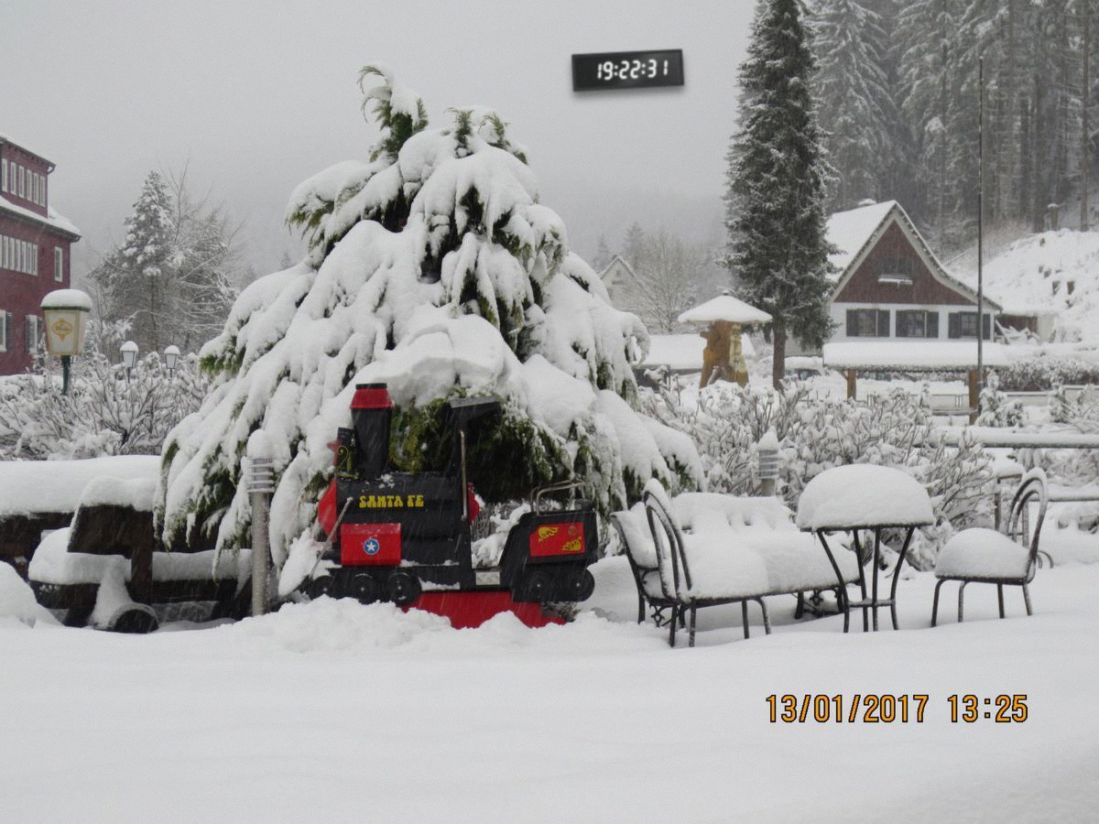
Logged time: T19:22:31
